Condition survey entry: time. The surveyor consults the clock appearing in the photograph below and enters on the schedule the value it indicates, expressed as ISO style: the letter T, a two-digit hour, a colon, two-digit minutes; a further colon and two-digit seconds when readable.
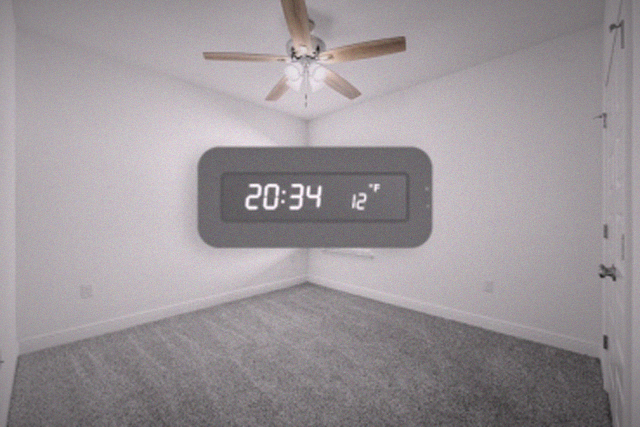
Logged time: T20:34
